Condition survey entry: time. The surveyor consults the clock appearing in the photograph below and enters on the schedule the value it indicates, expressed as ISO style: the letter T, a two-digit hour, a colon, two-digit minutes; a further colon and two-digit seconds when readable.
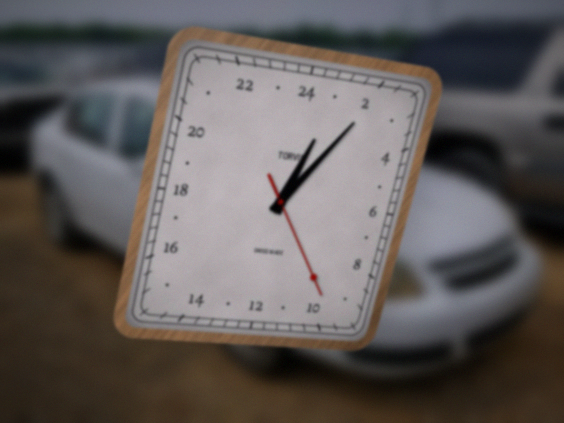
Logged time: T01:05:24
